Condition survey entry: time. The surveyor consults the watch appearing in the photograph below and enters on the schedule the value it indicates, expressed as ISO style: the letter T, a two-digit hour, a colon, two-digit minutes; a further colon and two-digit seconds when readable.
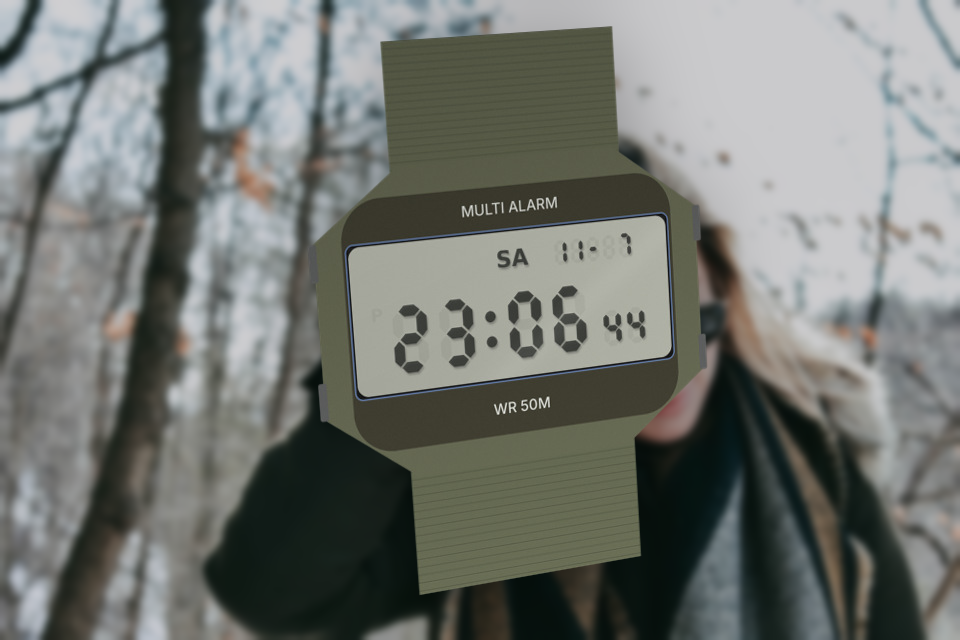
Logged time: T23:06:44
